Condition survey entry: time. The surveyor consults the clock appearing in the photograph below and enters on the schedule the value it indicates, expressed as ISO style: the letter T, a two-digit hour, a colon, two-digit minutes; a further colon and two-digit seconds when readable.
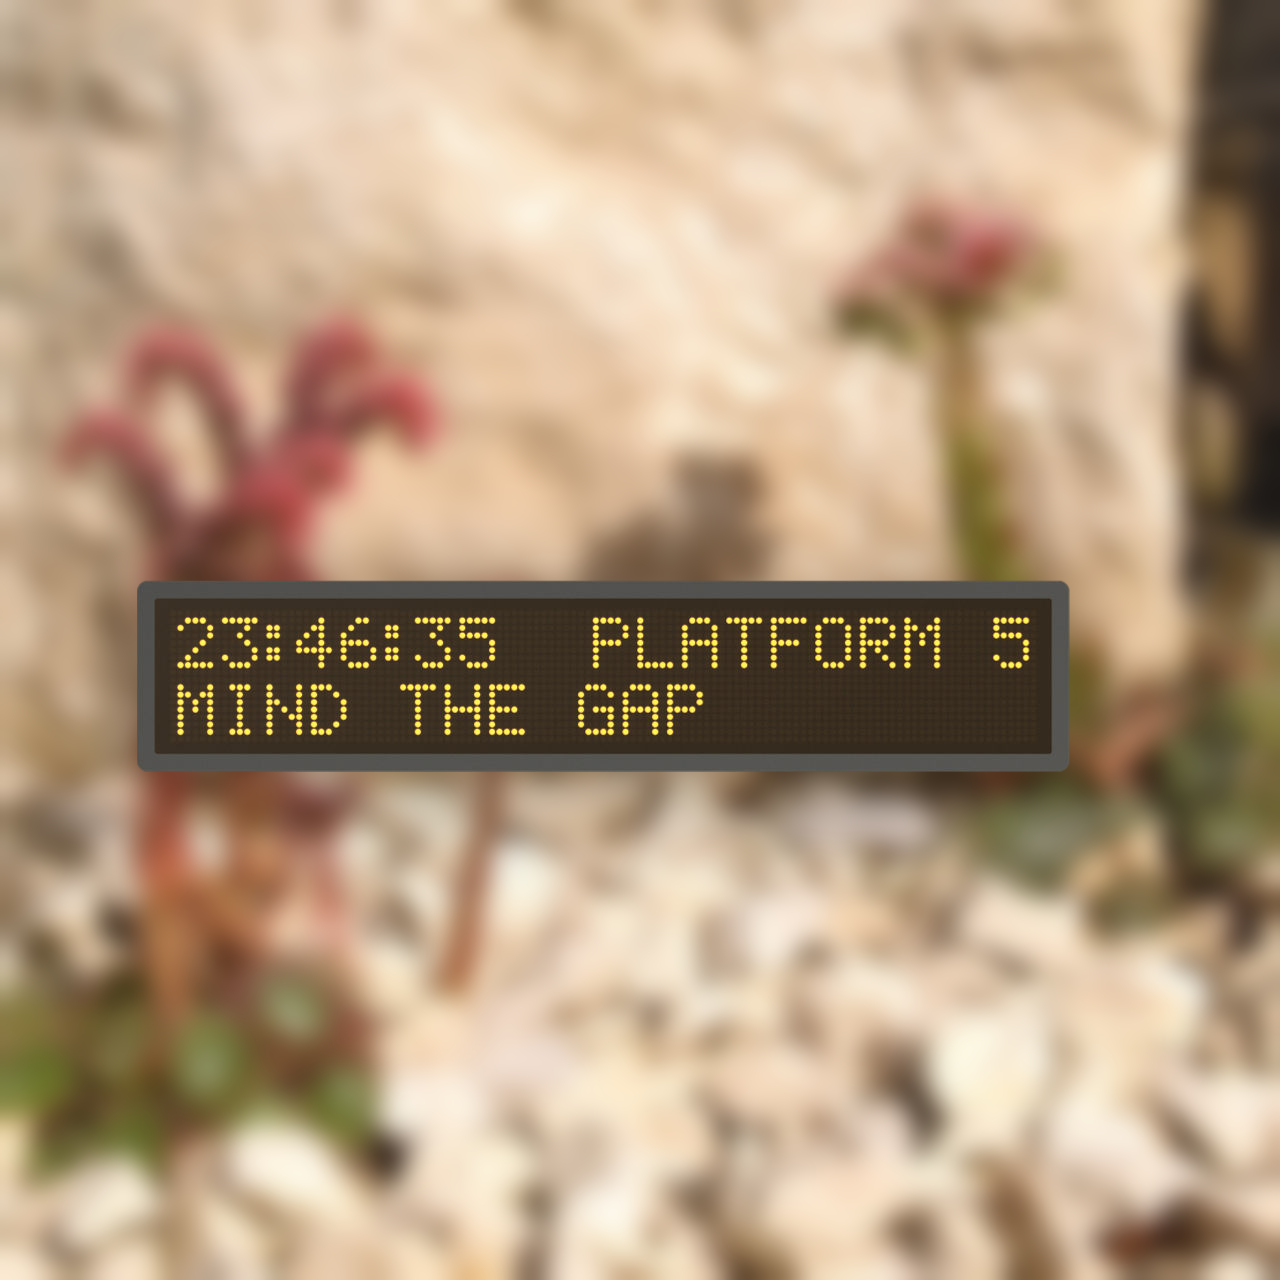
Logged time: T23:46:35
